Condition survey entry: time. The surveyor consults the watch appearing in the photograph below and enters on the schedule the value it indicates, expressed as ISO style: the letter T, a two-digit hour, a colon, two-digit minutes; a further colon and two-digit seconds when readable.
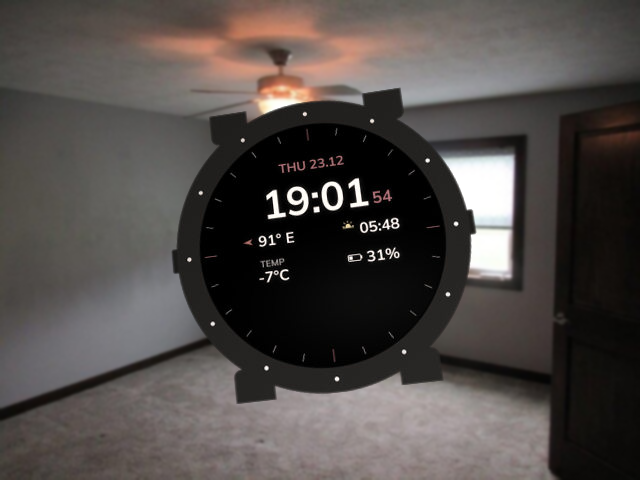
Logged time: T19:01:54
